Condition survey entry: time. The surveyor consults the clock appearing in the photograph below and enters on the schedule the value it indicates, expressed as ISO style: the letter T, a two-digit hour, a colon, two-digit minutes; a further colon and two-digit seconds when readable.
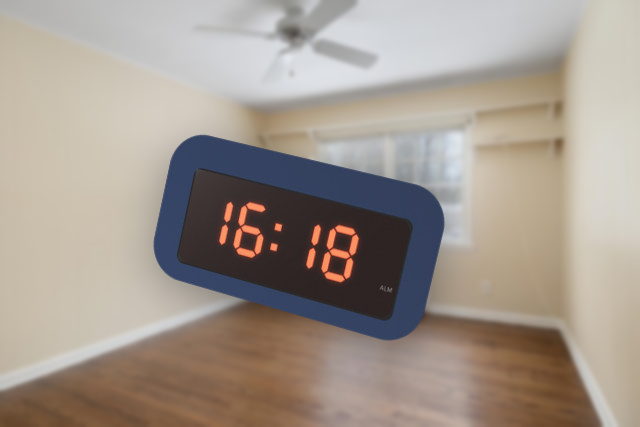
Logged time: T16:18
